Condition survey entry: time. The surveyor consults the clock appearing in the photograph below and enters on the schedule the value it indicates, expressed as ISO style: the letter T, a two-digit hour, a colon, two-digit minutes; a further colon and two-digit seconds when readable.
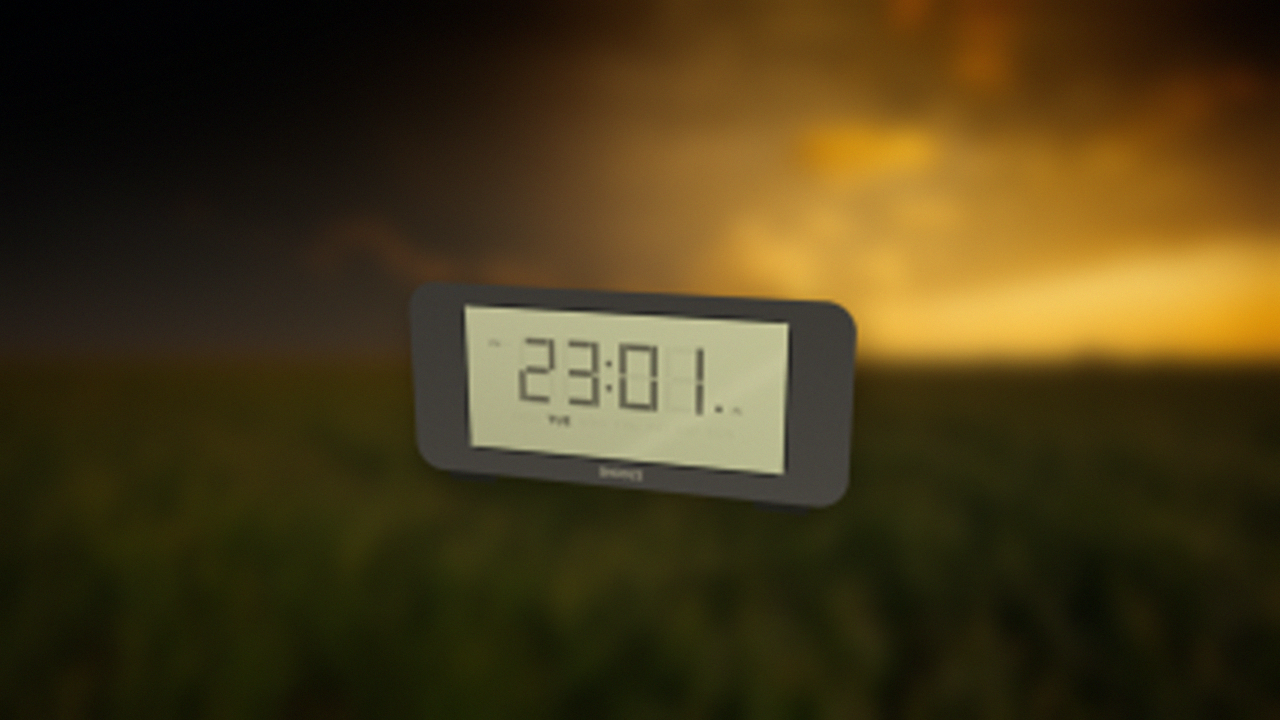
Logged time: T23:01
